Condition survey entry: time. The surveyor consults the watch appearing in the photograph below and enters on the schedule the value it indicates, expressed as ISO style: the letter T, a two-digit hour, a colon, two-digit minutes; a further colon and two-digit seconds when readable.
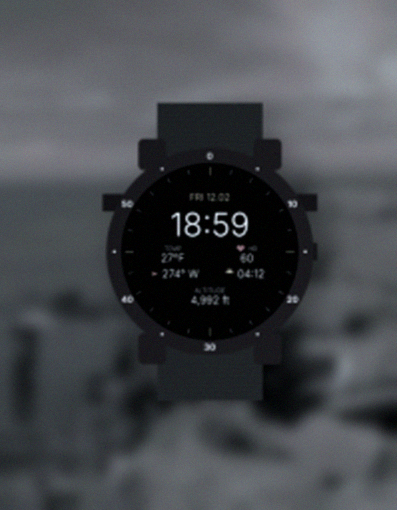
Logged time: T18:59
